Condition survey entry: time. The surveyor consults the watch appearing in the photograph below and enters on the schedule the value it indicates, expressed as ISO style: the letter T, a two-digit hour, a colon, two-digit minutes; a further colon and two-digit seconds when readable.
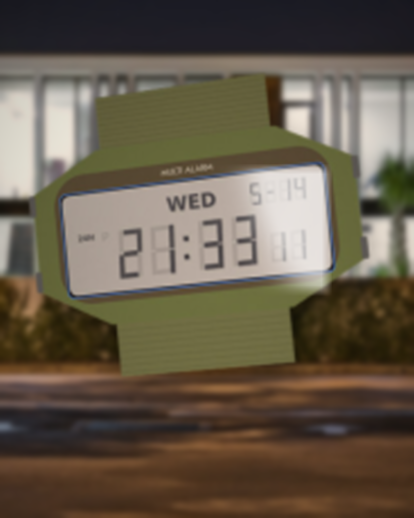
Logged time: T21:33:11
